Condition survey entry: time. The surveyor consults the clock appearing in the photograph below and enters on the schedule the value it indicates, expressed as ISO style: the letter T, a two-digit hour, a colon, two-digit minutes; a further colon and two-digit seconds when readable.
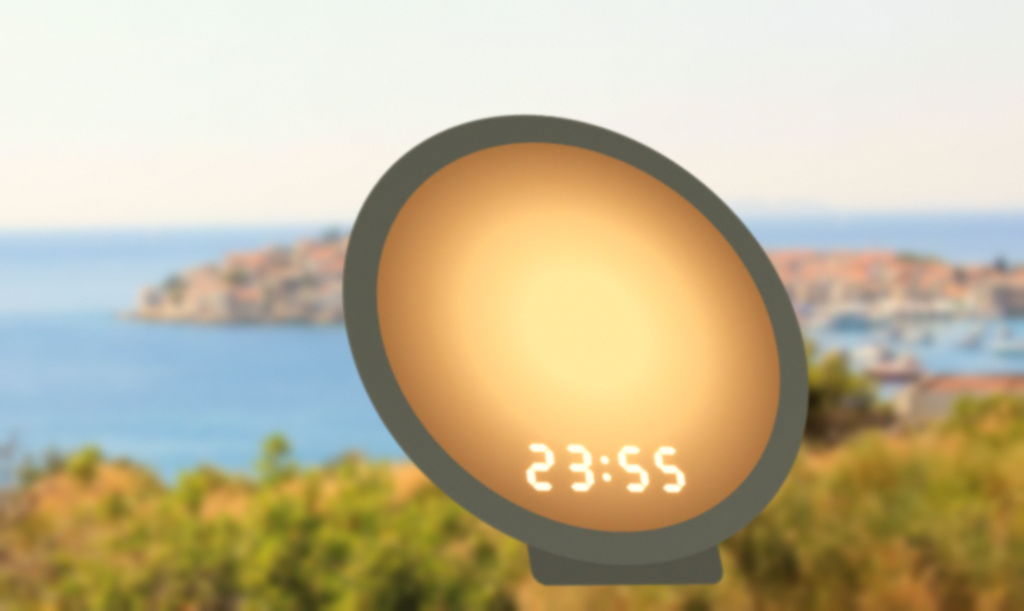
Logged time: T23:55
